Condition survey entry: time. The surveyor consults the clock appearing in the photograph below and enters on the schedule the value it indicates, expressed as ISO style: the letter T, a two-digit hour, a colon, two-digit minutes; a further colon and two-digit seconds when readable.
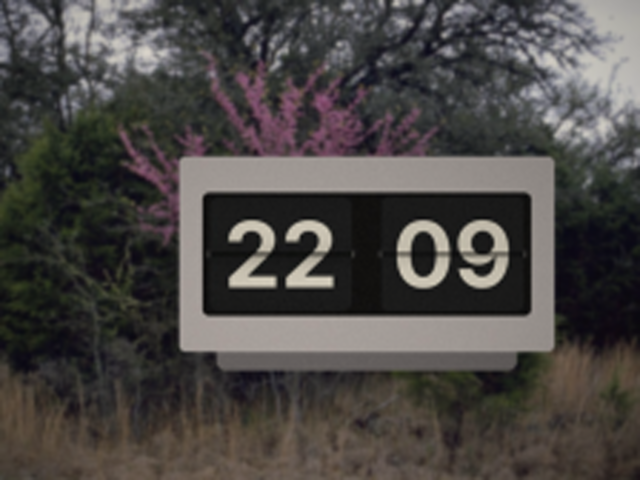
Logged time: T22:09
